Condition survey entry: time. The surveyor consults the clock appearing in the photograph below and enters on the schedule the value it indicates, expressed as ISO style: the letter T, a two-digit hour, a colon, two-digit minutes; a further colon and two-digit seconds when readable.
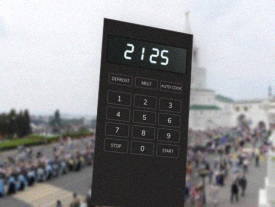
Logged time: T21:25
